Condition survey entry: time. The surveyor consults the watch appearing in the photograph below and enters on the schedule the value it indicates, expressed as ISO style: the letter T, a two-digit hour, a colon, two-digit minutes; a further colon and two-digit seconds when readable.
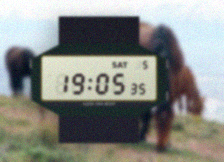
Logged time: T19:05:35
